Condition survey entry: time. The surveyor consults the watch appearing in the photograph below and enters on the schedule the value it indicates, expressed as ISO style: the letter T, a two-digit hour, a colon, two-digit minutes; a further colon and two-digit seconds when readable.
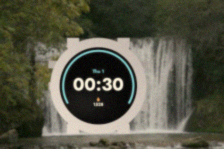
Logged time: T00:30
